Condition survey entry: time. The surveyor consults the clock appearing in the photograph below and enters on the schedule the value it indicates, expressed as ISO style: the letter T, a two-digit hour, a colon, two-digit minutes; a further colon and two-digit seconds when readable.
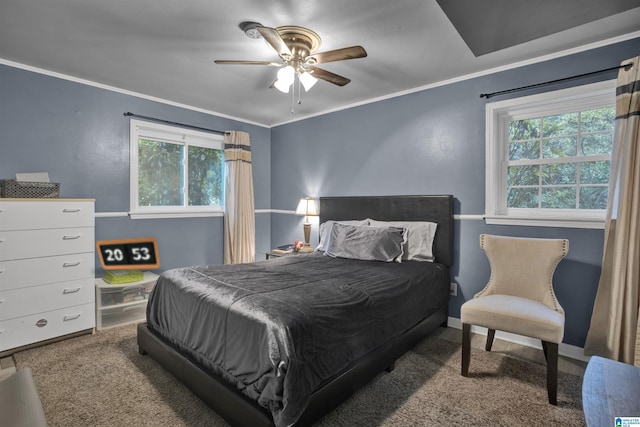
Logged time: T20:53
